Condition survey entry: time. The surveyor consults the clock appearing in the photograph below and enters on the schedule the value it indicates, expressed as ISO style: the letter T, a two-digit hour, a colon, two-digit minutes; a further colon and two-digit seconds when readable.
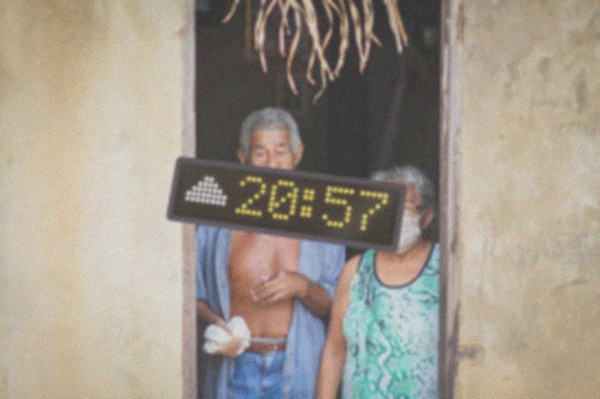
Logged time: T20:57
